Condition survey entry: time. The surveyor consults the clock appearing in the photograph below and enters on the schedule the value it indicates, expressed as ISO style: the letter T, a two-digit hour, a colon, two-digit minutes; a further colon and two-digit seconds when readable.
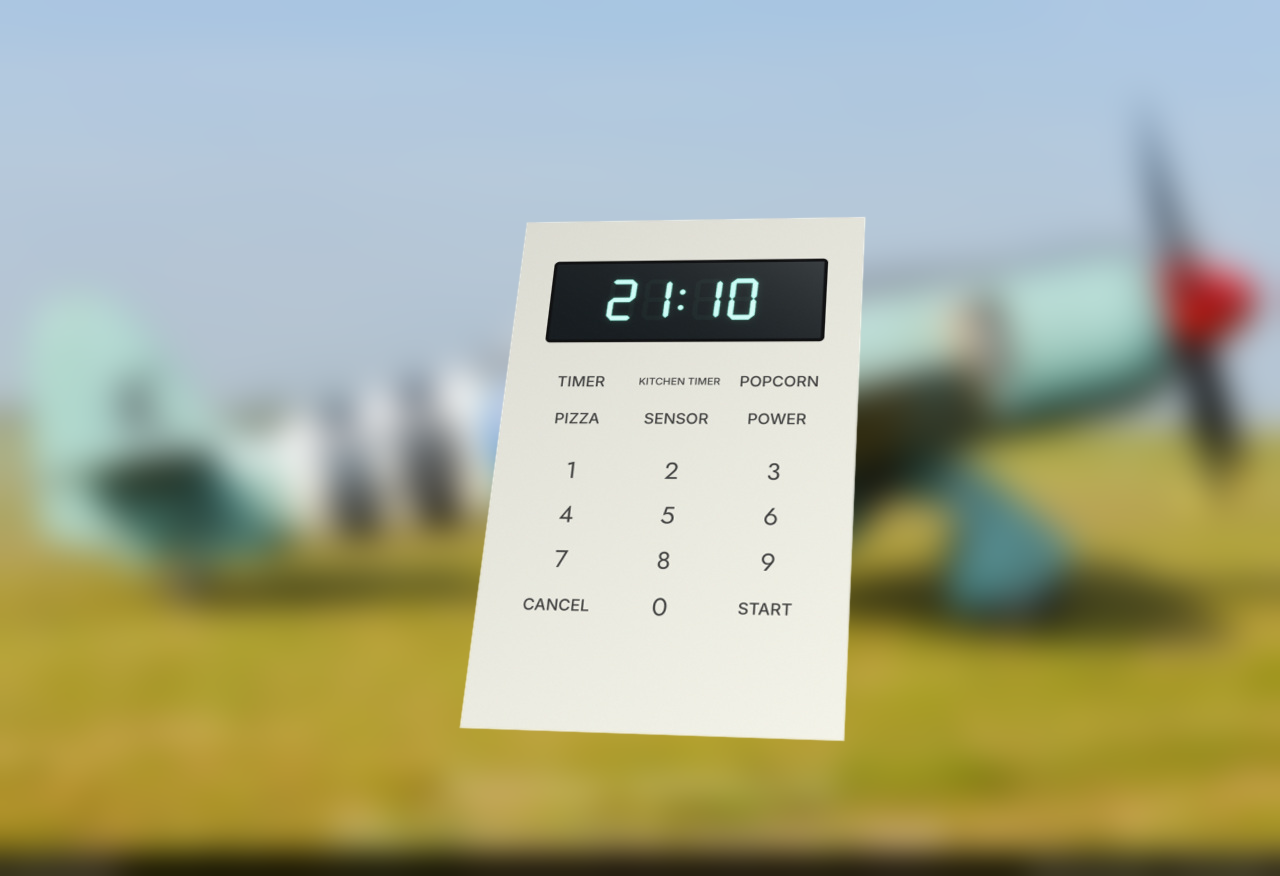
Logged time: T21:10
